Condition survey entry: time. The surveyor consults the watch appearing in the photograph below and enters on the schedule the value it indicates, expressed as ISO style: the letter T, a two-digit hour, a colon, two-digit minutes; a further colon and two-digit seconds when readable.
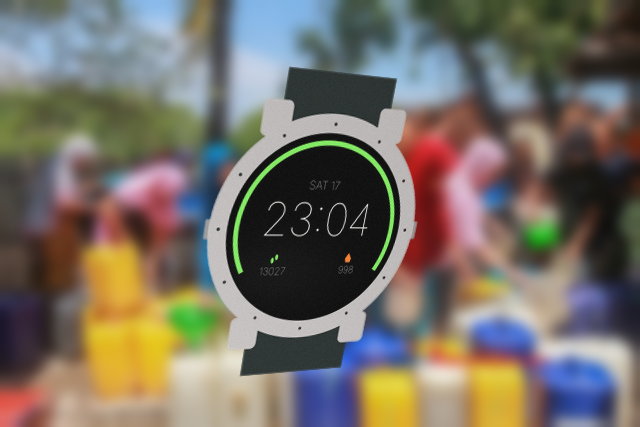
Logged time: T23:04
